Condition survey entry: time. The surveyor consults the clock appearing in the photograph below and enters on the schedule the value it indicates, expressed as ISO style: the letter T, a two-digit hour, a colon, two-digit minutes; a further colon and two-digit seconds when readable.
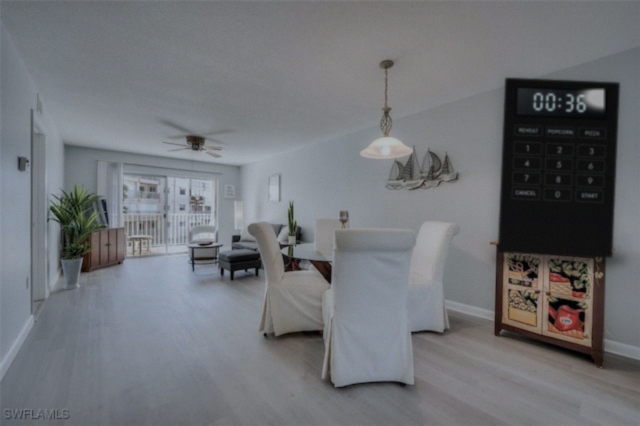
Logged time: T00:36
